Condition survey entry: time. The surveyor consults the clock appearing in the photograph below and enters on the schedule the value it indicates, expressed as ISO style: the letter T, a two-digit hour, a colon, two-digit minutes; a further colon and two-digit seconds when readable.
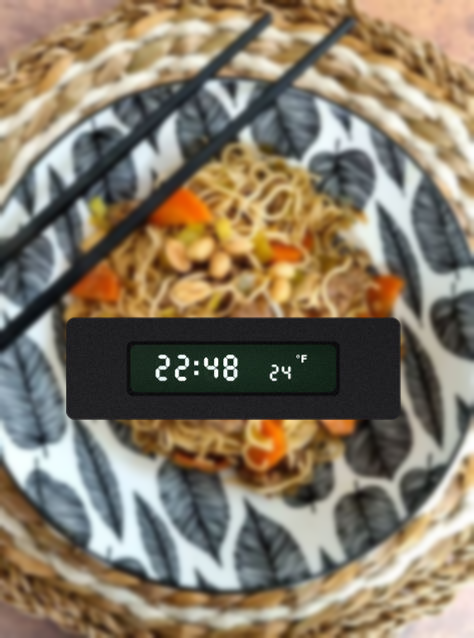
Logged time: T22:48
